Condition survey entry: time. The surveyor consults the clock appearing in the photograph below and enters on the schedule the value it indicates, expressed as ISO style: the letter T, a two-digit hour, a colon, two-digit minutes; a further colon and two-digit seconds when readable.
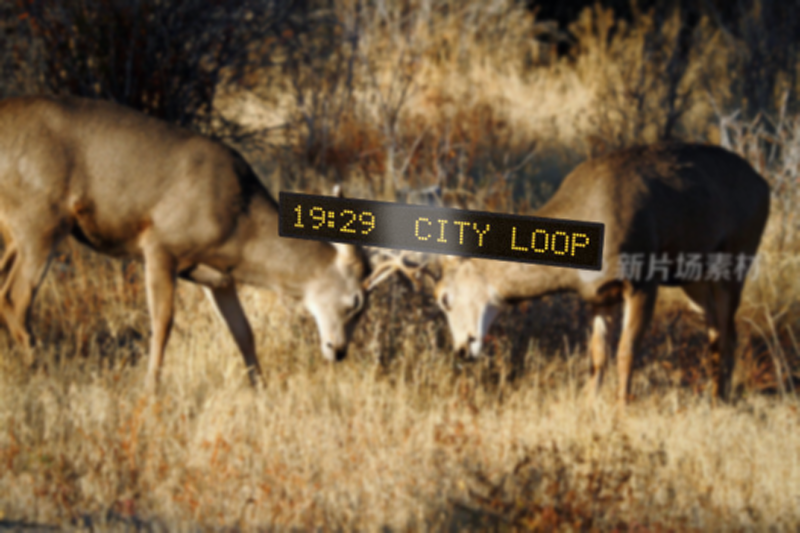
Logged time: T19:29
